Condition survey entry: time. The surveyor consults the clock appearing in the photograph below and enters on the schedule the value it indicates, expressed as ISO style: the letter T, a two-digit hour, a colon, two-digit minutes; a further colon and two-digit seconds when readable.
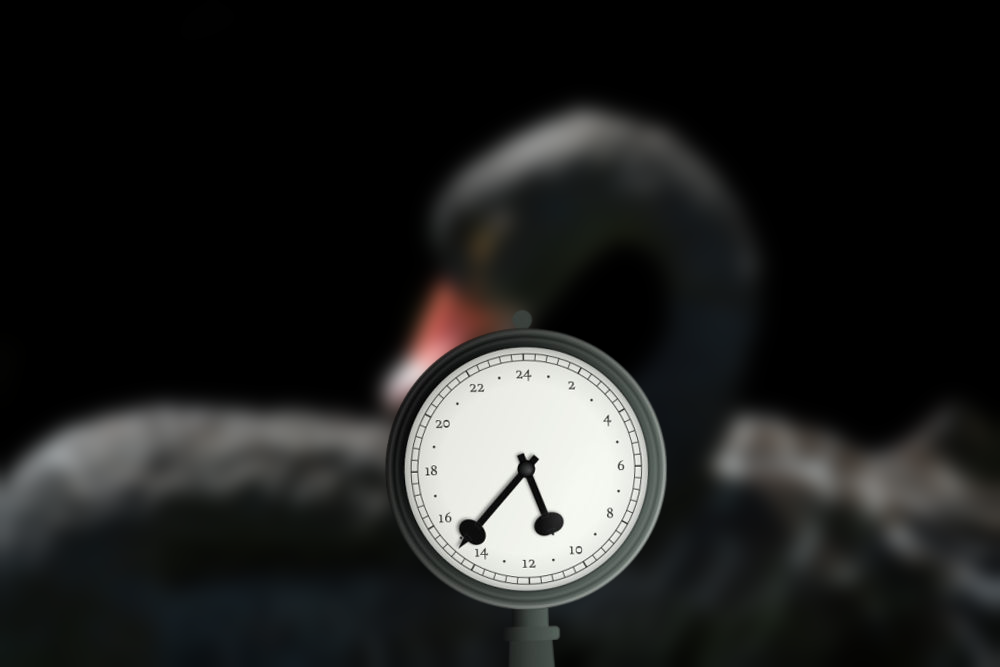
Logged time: T10:37
